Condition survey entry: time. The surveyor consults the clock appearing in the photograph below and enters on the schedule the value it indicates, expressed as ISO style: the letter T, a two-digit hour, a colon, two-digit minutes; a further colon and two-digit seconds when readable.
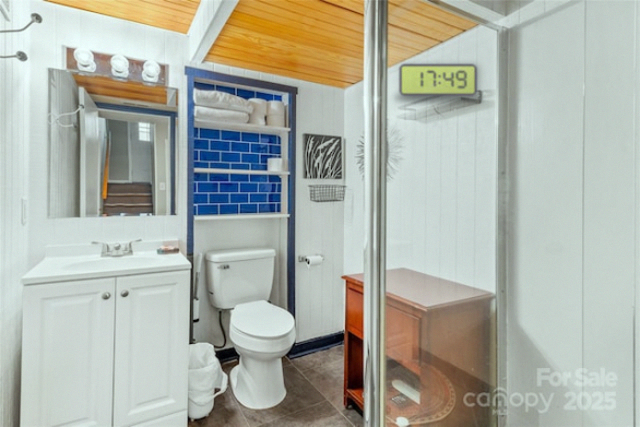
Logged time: T17:49
